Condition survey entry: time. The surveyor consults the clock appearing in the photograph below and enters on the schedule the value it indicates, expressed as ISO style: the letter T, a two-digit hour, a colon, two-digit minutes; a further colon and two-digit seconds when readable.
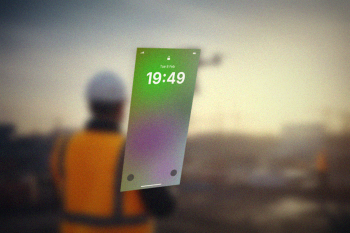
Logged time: T19:49
